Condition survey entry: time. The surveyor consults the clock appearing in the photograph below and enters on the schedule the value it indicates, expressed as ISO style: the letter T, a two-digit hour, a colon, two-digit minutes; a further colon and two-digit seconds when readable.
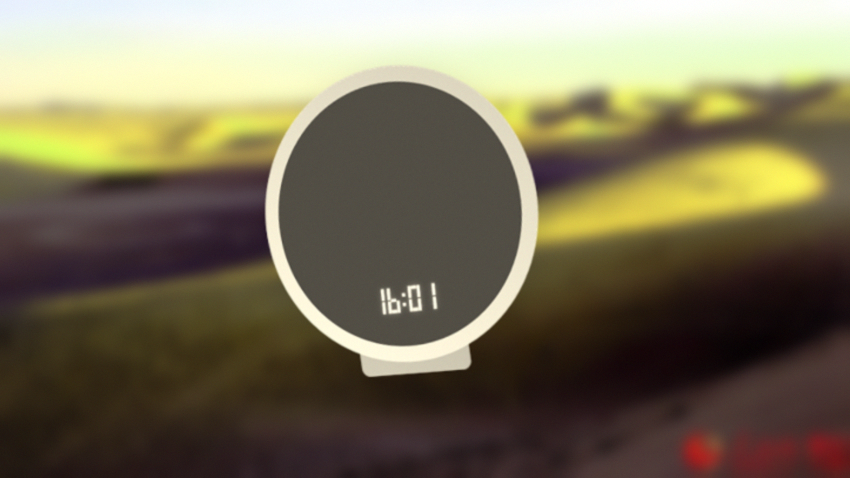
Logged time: T16:01
